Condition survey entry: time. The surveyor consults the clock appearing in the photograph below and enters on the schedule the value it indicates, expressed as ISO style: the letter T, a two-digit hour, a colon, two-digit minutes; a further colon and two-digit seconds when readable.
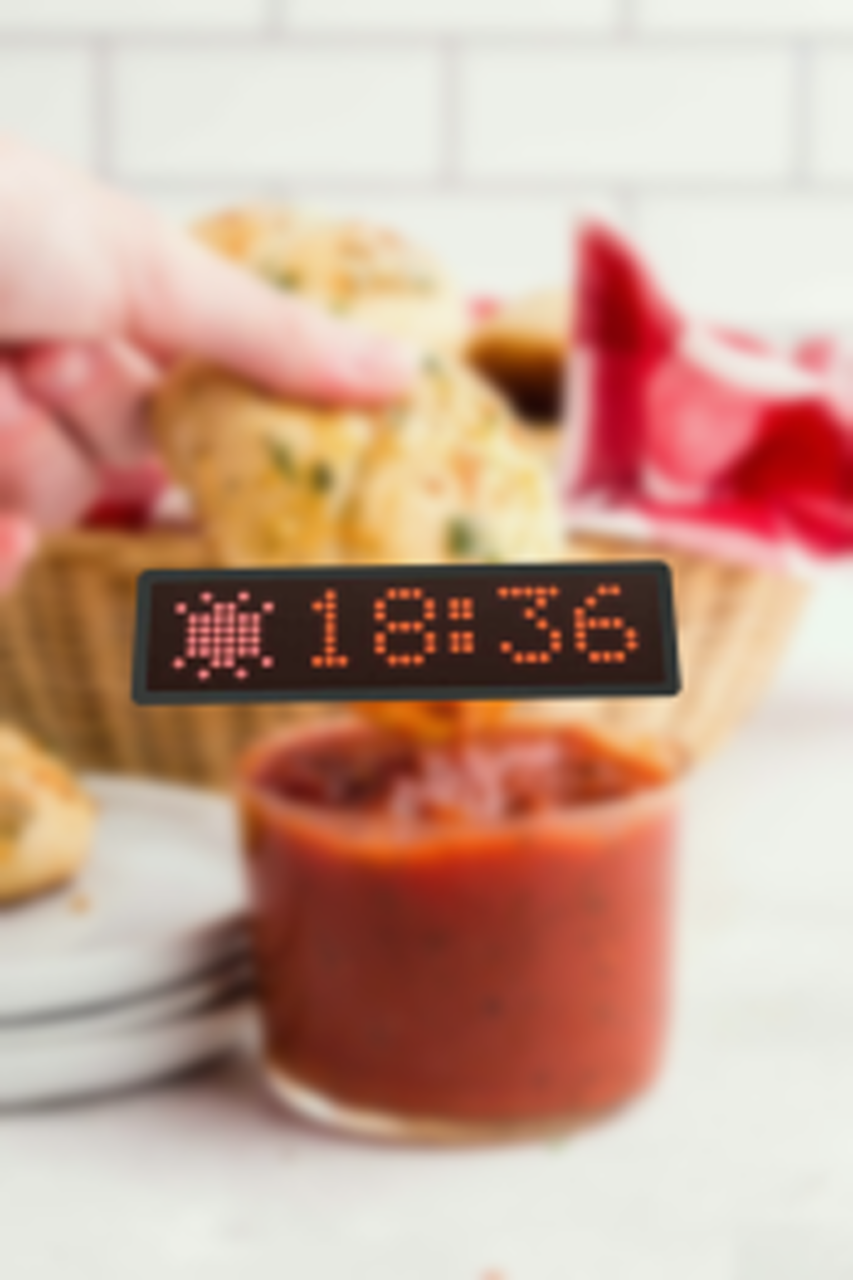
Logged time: T18:36
